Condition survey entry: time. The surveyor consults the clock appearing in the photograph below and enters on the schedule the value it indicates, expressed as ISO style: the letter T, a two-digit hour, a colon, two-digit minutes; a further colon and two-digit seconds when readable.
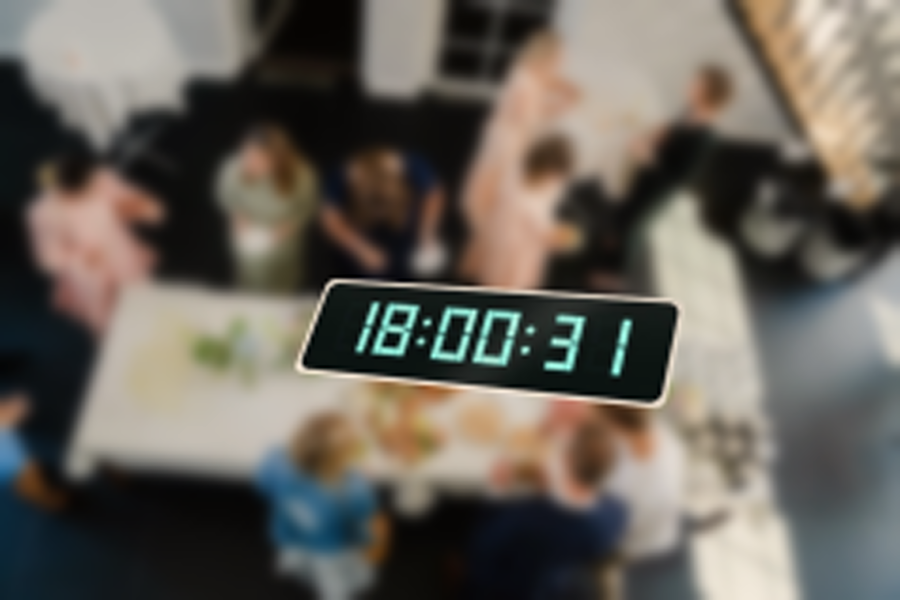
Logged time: T18:00:31
